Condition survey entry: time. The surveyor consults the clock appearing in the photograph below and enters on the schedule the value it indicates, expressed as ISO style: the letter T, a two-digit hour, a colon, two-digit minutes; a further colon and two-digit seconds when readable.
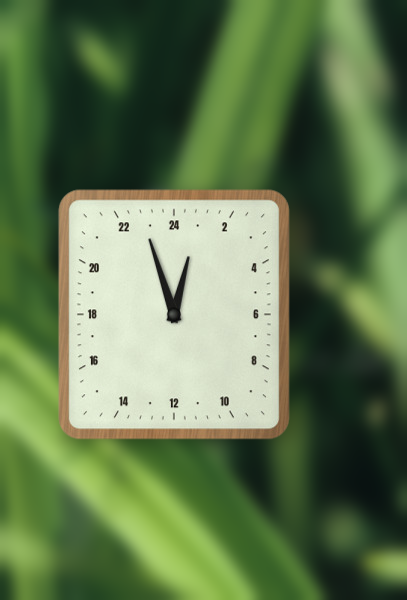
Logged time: T00:57
